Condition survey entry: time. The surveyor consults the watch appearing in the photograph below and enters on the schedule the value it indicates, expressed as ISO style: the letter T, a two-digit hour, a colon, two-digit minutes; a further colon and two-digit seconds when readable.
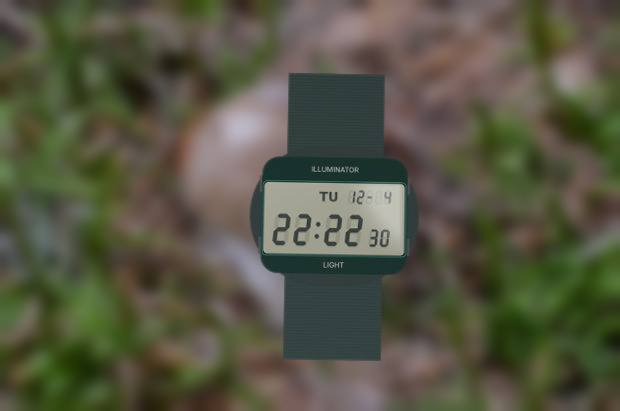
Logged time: T22:22:30
